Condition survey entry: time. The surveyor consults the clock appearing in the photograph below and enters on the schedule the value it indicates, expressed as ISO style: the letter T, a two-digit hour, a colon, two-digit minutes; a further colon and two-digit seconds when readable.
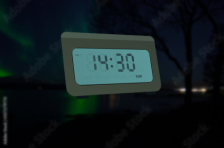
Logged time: T14:30
